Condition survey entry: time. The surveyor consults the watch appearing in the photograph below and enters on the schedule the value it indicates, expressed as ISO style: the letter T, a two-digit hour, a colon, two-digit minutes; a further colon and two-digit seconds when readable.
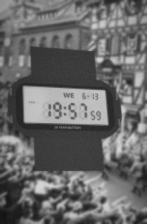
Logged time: T19:57:59
